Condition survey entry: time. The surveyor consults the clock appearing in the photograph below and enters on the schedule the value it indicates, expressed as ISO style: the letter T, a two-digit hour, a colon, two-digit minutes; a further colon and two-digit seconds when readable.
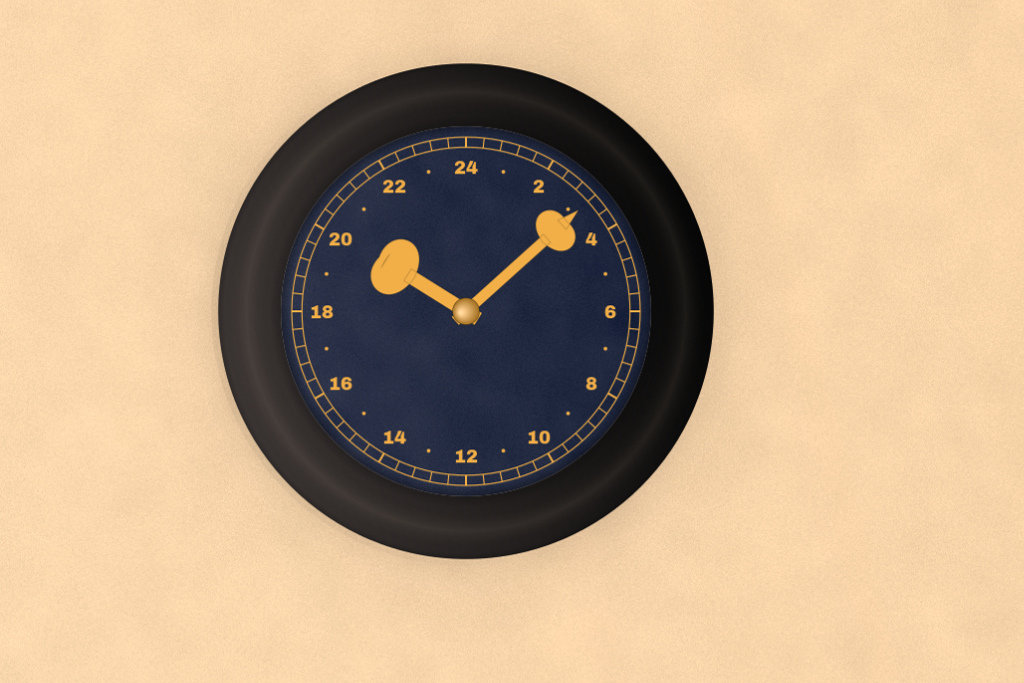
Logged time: T20:08
